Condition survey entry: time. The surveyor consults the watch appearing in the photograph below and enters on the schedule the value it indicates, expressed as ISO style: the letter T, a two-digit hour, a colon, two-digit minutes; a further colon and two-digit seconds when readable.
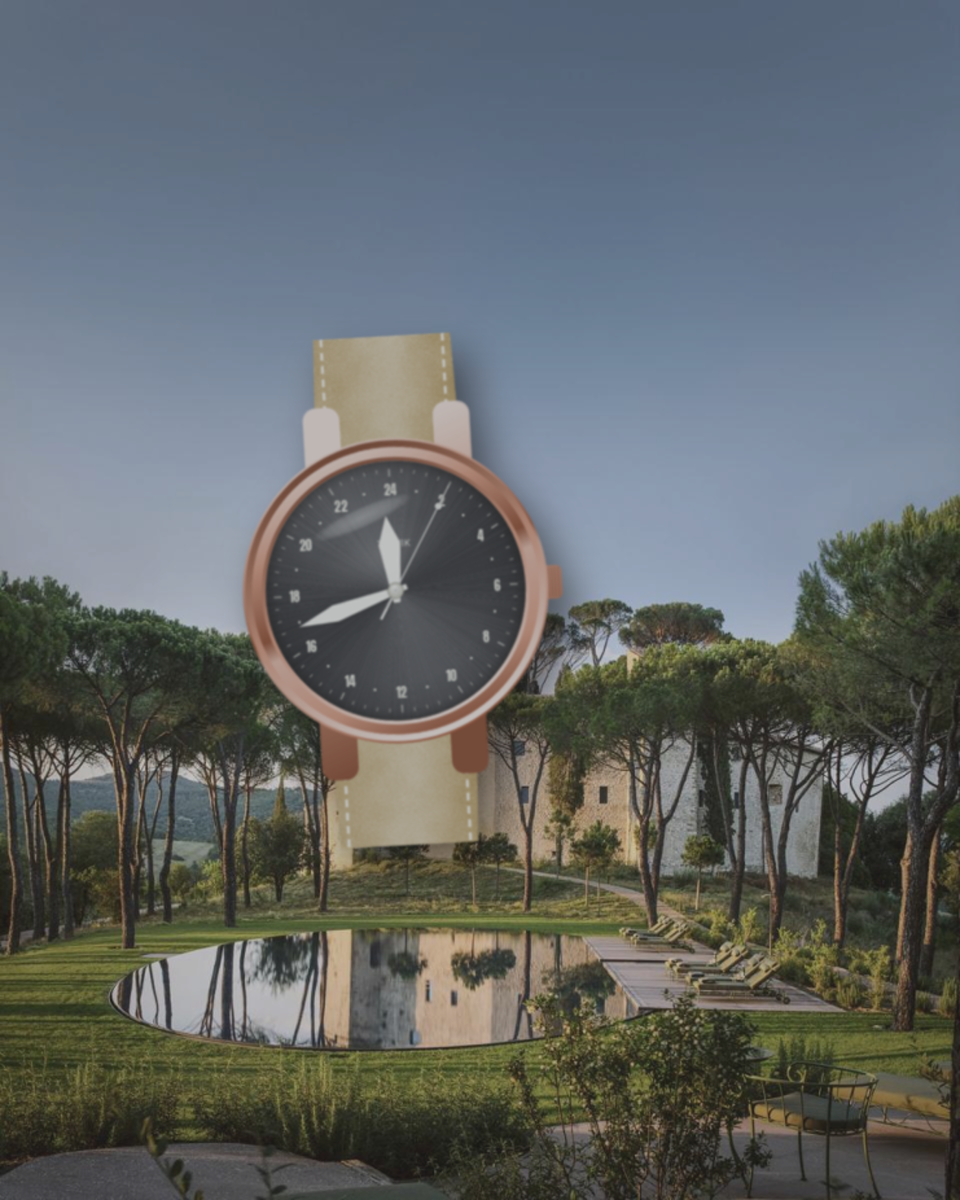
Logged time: T23:42:05
